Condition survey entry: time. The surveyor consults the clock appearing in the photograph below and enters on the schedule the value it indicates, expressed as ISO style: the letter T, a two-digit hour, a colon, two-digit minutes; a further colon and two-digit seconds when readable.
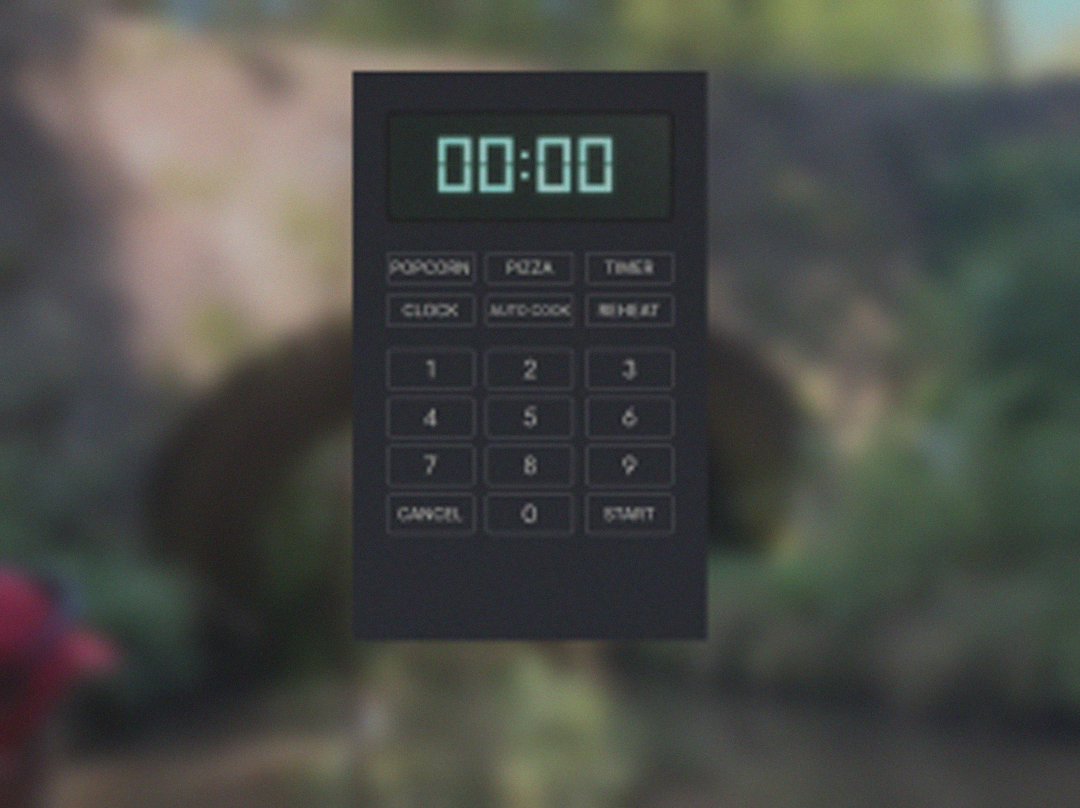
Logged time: T00:00
